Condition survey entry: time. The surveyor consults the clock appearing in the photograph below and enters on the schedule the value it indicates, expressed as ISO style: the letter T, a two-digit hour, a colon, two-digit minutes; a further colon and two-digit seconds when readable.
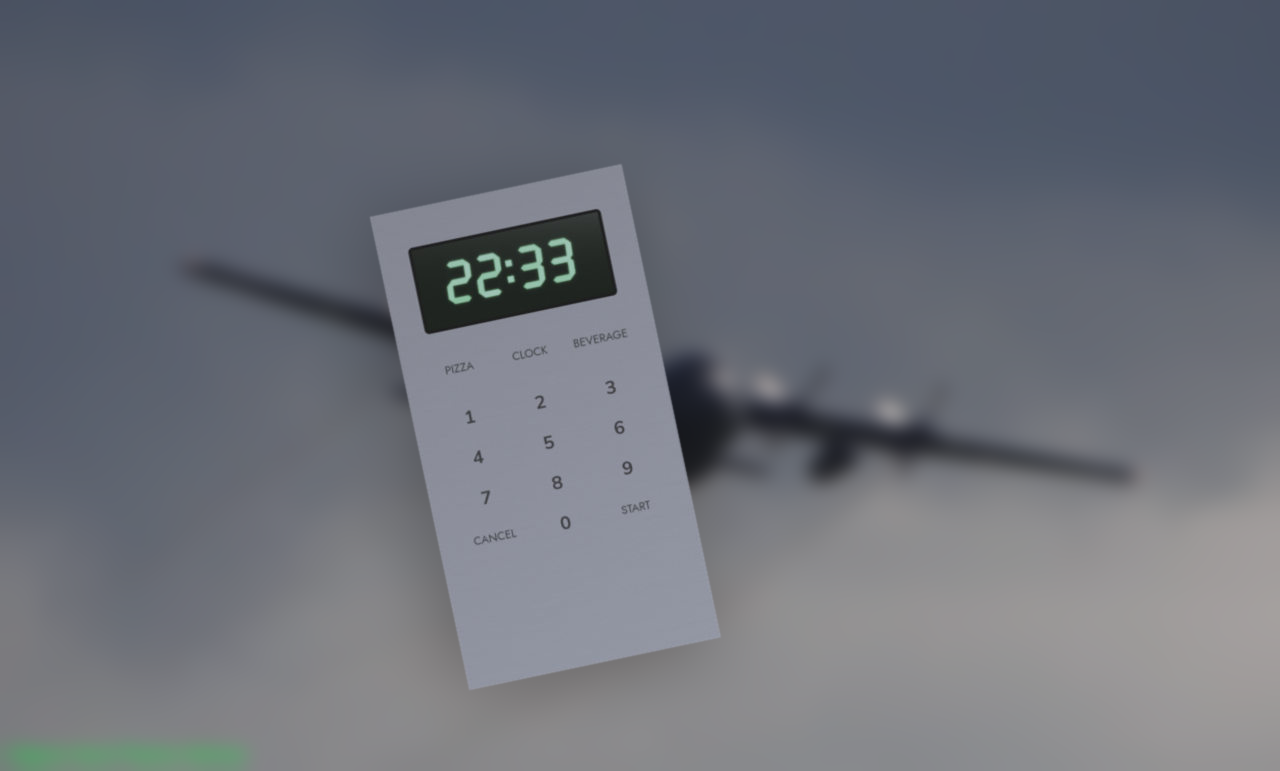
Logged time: T22:33
